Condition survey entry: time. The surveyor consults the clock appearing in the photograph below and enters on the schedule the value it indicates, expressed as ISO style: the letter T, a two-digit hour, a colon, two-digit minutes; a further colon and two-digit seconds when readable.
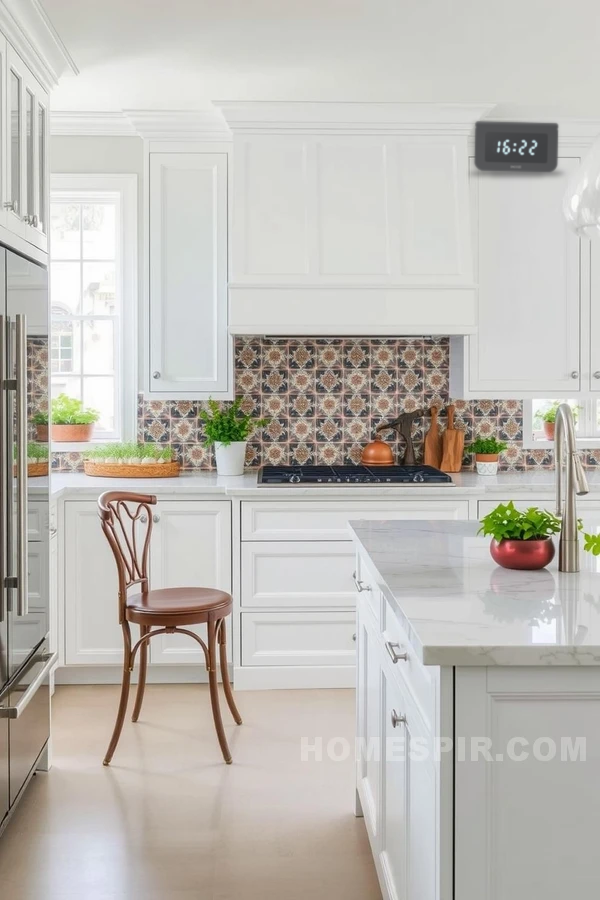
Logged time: T16:22
